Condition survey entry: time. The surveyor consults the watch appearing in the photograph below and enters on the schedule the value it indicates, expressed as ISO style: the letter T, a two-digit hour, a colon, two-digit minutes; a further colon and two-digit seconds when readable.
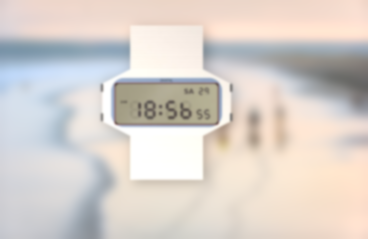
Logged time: T18:56
